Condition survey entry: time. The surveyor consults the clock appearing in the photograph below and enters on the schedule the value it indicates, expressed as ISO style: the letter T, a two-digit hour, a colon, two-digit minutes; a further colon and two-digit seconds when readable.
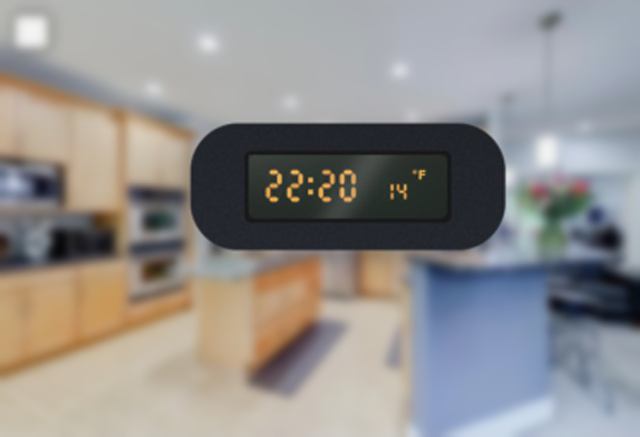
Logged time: T22:20
